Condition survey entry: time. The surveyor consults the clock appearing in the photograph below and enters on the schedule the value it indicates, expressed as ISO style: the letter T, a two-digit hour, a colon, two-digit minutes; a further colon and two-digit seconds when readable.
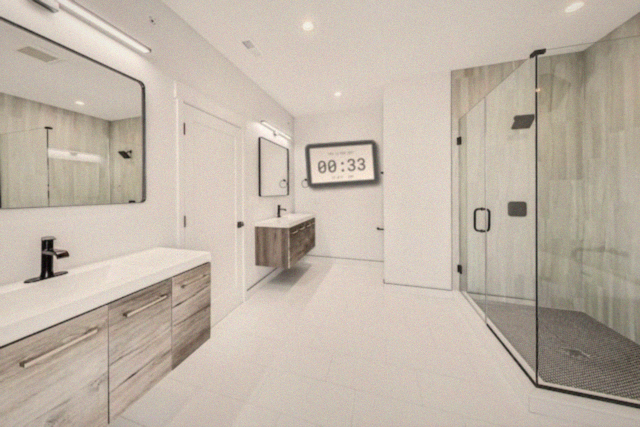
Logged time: T00:33
